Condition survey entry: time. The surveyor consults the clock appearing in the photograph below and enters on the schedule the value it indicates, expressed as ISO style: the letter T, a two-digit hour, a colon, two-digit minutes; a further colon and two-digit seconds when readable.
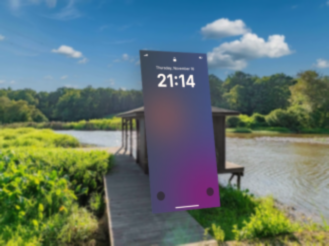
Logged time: T21:14
